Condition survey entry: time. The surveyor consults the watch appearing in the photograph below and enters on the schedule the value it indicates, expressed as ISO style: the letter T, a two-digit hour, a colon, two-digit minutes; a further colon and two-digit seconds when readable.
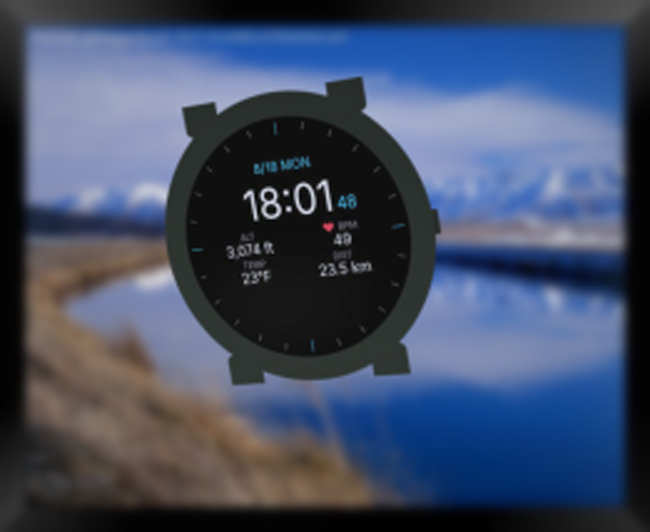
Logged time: T18:01
